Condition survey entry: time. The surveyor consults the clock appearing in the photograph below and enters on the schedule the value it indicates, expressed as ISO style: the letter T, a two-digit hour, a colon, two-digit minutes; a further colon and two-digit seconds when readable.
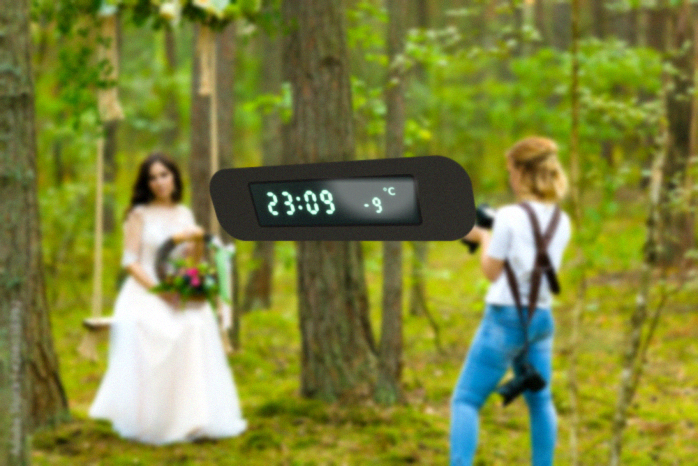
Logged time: T23:09
